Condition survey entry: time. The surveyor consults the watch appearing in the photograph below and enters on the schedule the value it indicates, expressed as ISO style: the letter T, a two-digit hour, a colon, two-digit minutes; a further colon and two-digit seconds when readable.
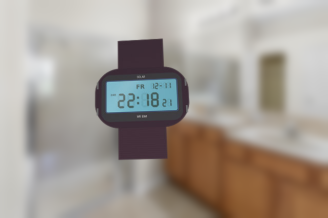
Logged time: T22:18:21
